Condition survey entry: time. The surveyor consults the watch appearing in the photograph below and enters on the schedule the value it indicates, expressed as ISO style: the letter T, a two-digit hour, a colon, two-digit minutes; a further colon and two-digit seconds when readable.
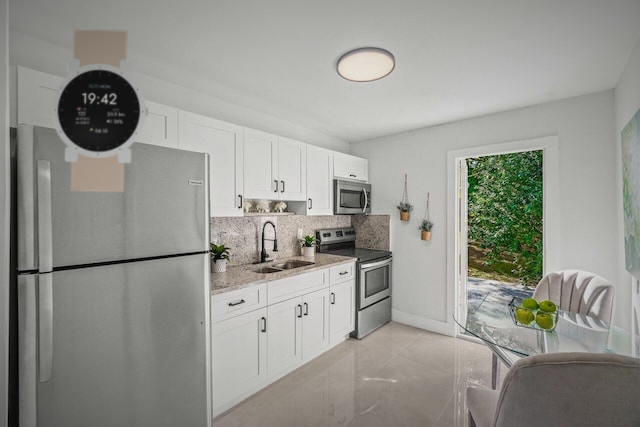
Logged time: T19:42
